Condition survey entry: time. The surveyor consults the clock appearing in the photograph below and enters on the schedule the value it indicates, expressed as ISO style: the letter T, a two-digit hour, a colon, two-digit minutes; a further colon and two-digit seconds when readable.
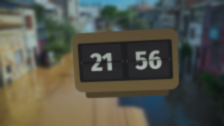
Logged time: T21:56
